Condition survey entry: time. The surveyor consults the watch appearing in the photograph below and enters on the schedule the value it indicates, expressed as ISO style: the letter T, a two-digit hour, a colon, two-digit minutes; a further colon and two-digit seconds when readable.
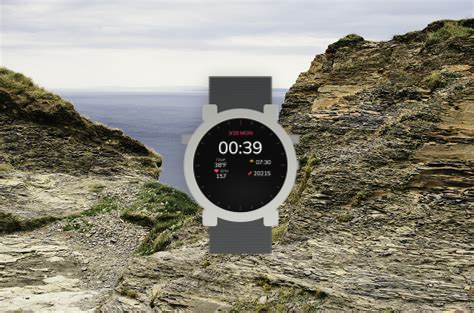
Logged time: T00:39
